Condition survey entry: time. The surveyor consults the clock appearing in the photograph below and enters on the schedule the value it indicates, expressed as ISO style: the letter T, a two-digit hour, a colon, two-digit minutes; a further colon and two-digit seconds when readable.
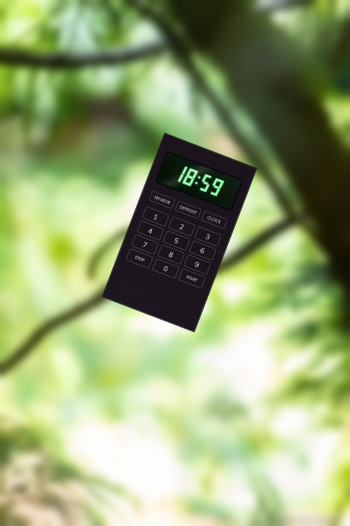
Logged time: T18:59
